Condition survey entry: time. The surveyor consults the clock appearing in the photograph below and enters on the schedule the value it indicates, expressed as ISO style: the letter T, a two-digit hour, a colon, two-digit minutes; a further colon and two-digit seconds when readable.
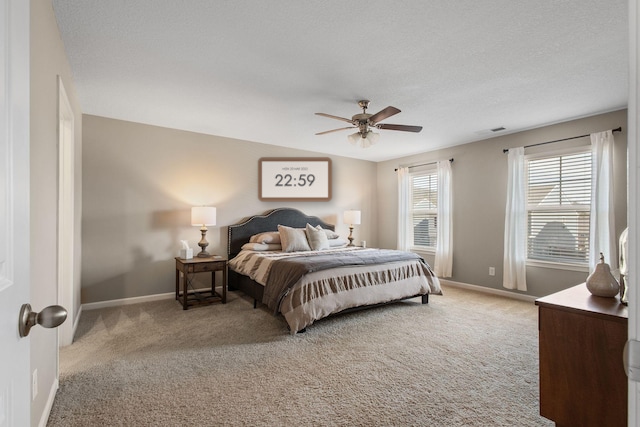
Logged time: T22:59
